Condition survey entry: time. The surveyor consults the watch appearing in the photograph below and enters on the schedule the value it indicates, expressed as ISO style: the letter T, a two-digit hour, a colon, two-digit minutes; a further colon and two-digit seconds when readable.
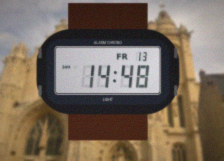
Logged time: T14:48
